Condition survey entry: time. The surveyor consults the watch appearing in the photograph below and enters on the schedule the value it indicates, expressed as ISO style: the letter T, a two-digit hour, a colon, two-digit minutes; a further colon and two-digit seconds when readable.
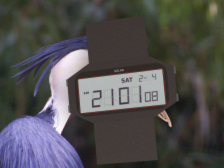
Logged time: T21:01:08
